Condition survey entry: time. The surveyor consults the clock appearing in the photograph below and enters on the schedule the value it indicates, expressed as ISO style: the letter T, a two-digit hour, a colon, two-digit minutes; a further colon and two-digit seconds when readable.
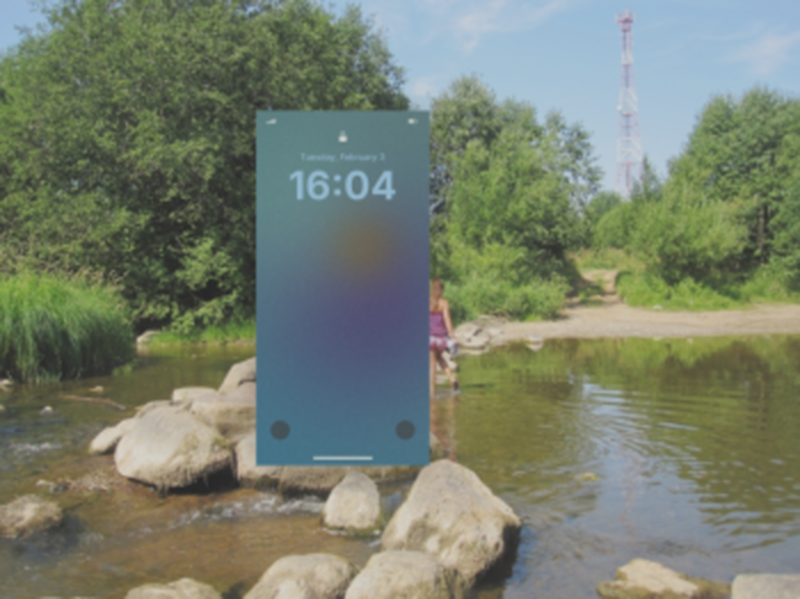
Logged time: T16:04
